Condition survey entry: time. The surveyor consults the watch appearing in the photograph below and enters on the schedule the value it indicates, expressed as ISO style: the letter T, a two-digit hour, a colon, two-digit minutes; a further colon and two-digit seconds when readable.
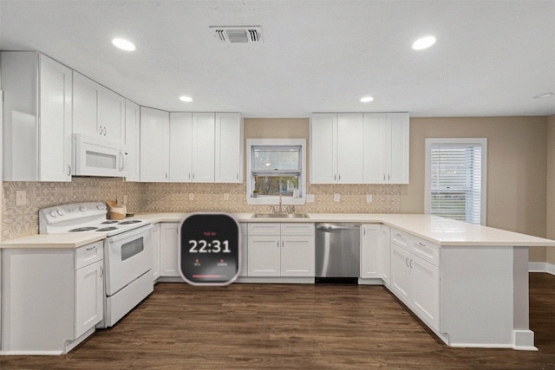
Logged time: T22:31
